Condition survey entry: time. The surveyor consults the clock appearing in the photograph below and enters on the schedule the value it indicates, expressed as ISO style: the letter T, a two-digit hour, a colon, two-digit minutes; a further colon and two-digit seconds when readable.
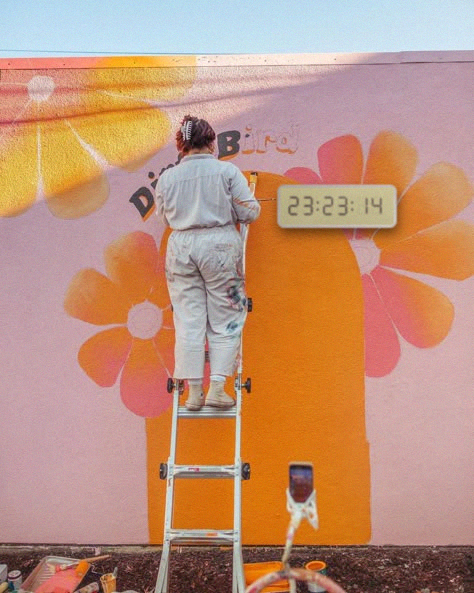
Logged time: T23:23:14
